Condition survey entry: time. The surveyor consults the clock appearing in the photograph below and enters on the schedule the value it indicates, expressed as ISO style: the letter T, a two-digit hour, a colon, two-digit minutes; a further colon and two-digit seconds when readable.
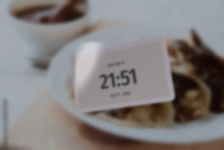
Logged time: T21:51
